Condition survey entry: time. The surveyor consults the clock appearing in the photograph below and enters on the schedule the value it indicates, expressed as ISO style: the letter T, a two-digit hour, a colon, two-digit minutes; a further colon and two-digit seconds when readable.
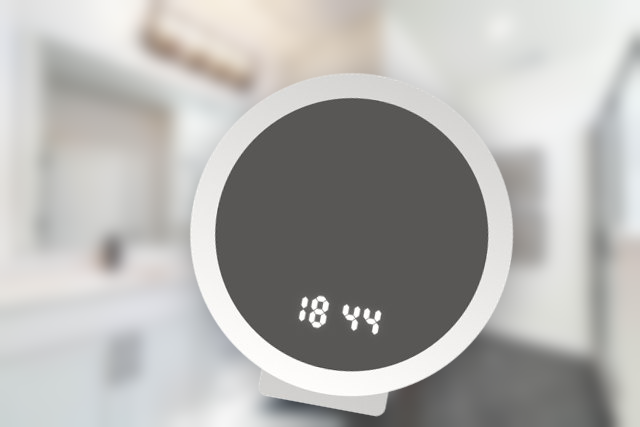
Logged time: T18:44
